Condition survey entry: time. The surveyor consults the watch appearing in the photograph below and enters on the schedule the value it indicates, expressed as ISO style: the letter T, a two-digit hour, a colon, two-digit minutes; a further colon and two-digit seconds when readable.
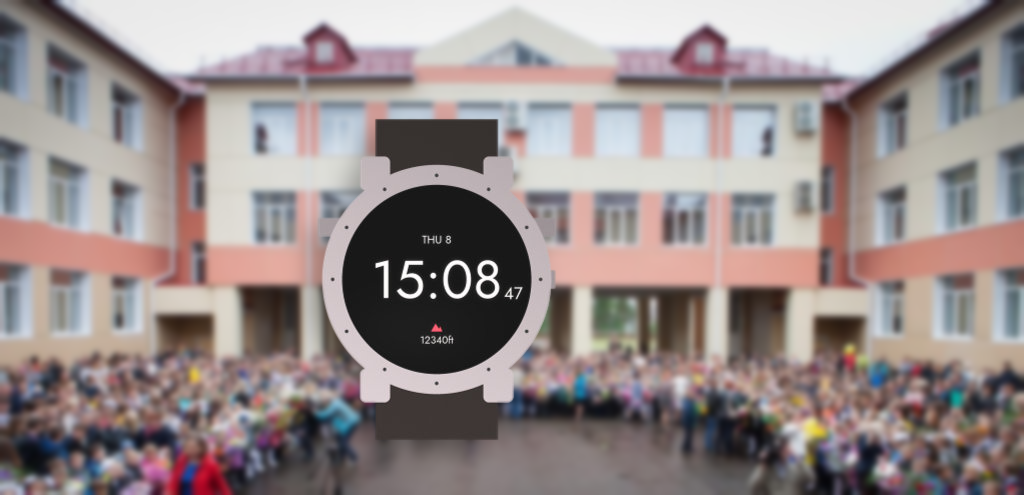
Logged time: T15:08:47
